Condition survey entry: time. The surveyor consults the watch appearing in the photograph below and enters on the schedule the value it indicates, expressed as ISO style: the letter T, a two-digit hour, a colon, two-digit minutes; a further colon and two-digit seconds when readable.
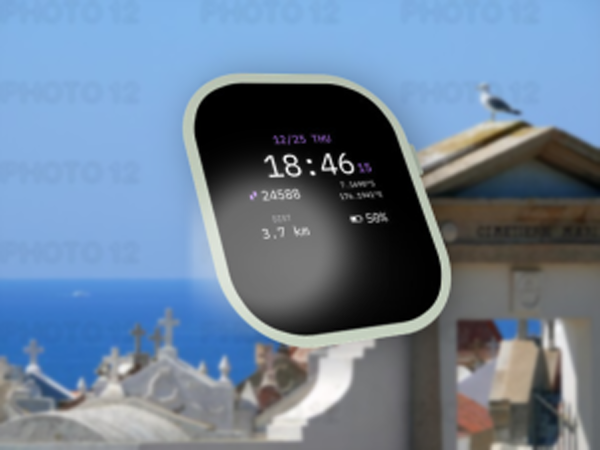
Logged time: T18:46
